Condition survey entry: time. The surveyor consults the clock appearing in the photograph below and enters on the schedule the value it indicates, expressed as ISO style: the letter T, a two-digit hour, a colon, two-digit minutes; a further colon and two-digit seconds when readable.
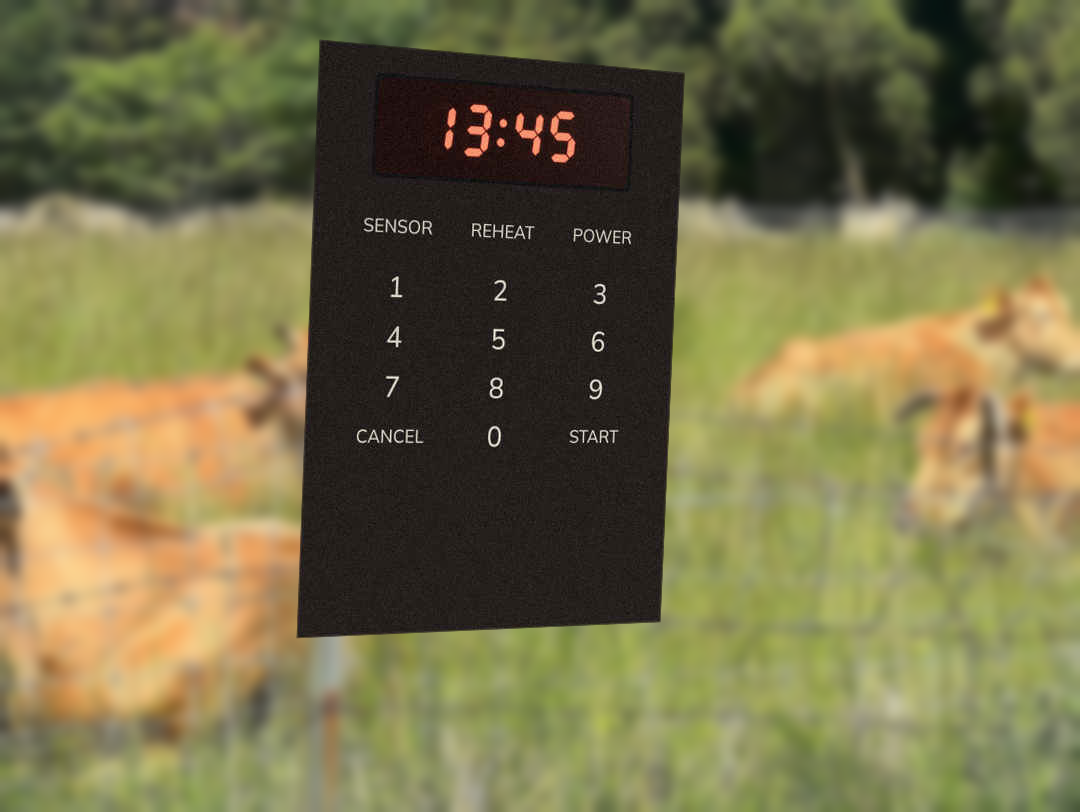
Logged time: T13:45
